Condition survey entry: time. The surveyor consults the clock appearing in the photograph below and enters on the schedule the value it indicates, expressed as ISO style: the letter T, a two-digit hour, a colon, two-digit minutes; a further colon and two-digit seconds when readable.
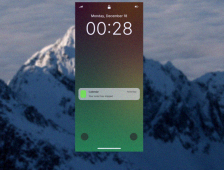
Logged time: T00:28
